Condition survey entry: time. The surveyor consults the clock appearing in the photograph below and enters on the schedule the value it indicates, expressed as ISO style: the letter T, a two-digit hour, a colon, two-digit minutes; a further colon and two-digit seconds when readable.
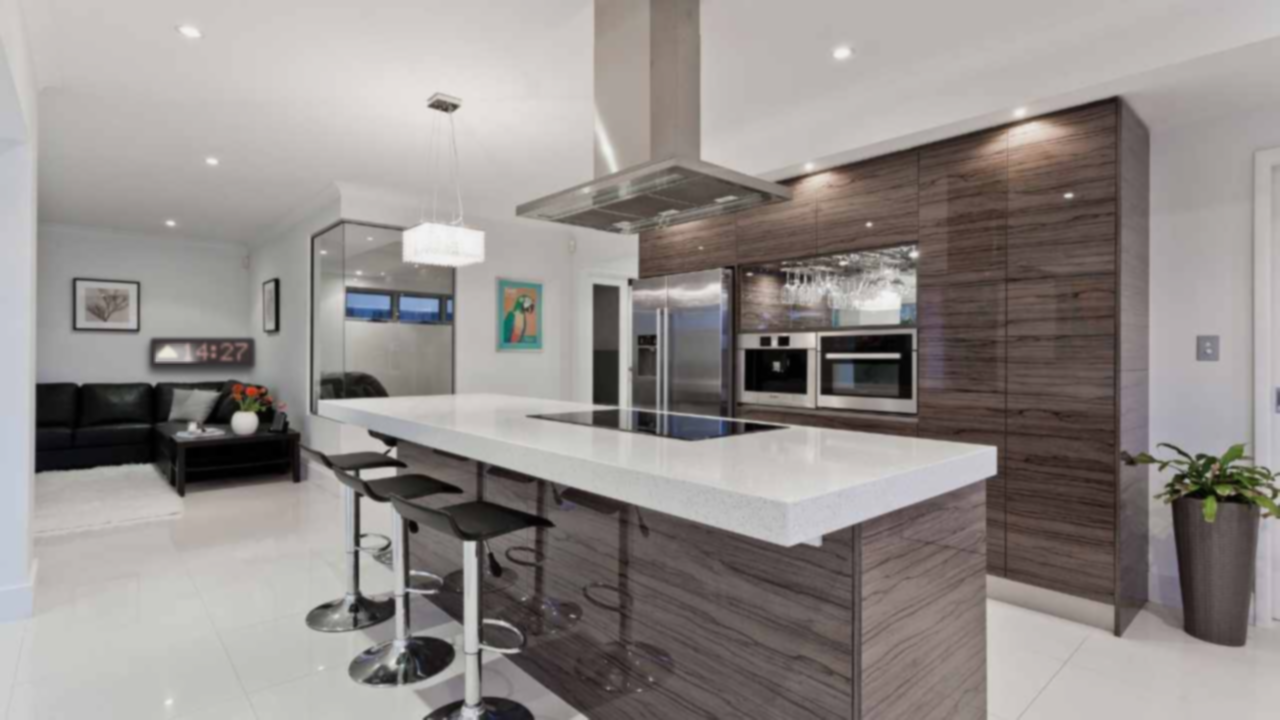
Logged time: T14:27
